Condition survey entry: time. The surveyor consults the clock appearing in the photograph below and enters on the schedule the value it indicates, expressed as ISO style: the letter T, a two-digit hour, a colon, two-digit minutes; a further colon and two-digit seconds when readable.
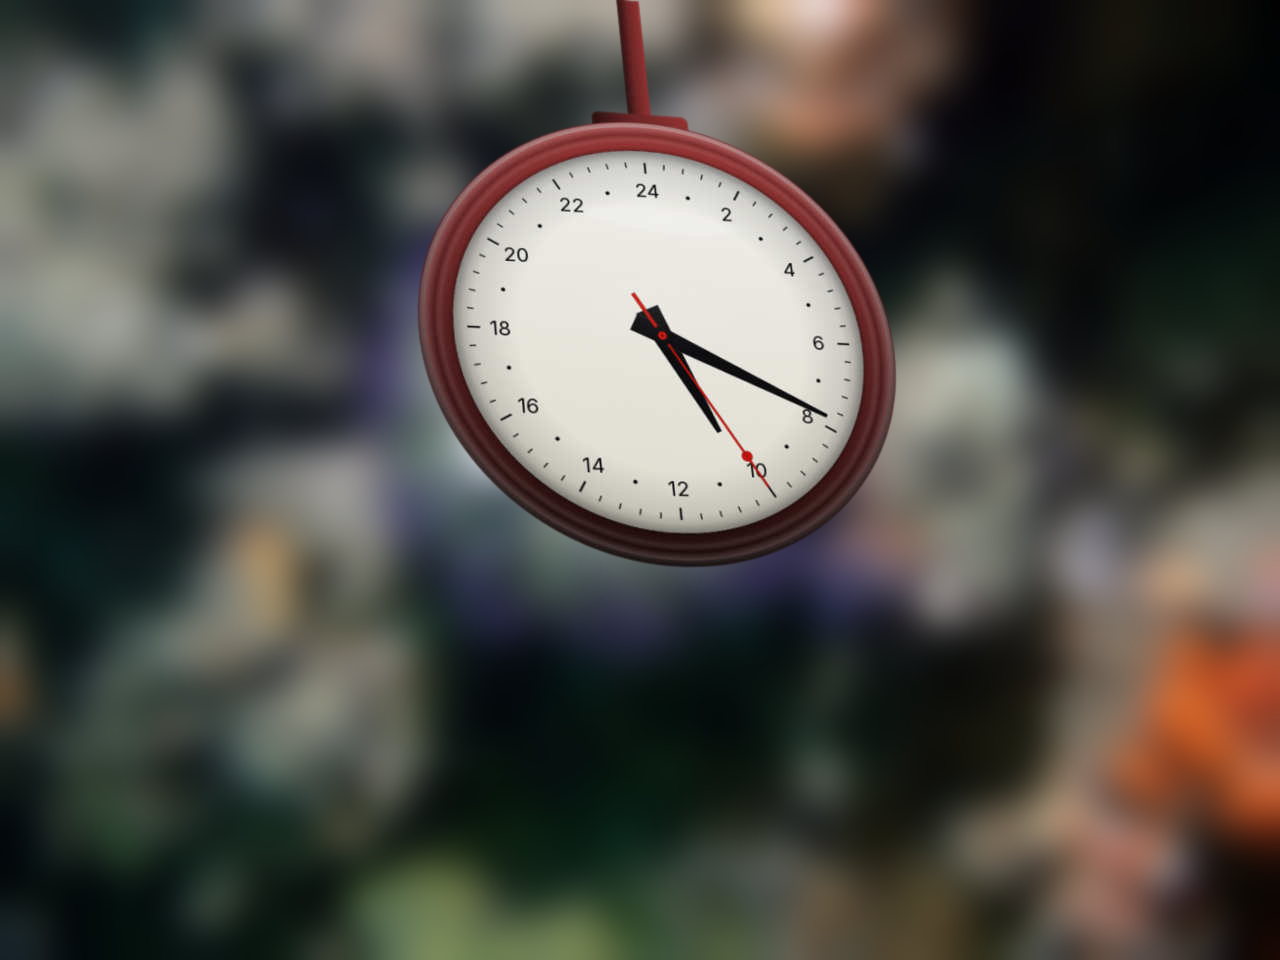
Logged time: T10:19:25
